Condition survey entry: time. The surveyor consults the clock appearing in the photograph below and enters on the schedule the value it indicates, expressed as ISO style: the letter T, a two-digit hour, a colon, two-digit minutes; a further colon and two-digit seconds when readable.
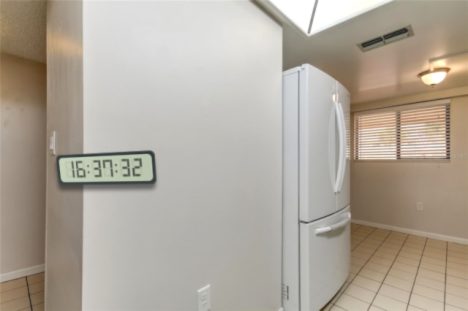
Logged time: T16:37:32
